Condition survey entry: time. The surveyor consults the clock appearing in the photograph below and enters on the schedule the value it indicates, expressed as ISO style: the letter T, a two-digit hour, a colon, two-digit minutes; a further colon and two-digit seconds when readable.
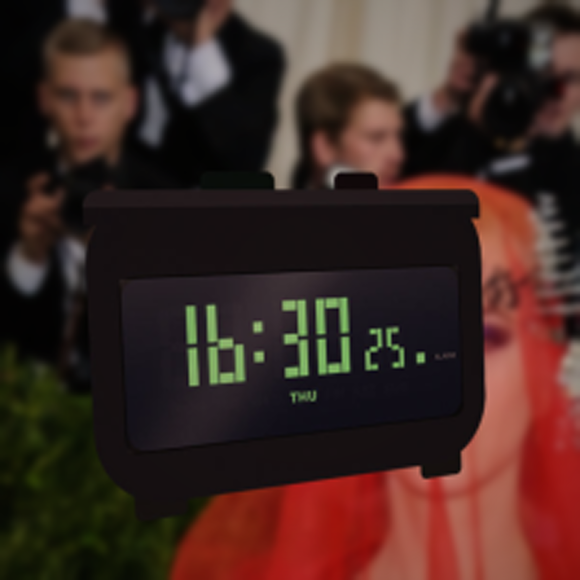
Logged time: T16:30:25
